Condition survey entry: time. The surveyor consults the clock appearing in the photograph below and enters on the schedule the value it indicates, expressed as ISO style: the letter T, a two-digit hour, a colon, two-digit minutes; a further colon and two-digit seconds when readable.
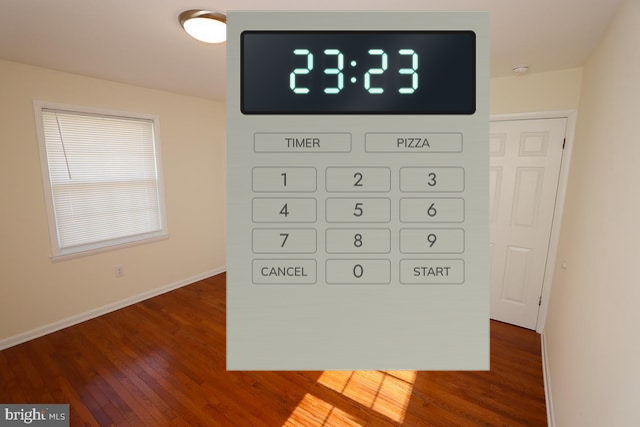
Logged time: T23:23
